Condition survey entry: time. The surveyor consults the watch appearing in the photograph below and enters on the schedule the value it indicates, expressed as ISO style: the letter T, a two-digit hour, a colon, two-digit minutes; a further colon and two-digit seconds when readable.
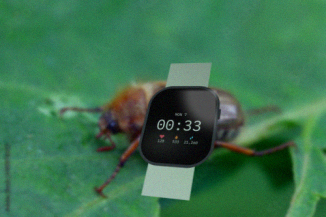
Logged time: T00:33
